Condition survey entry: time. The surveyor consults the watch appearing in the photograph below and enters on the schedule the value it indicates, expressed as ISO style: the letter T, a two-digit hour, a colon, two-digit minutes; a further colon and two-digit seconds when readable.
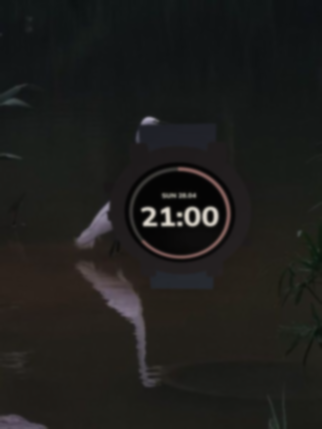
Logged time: T21:00
